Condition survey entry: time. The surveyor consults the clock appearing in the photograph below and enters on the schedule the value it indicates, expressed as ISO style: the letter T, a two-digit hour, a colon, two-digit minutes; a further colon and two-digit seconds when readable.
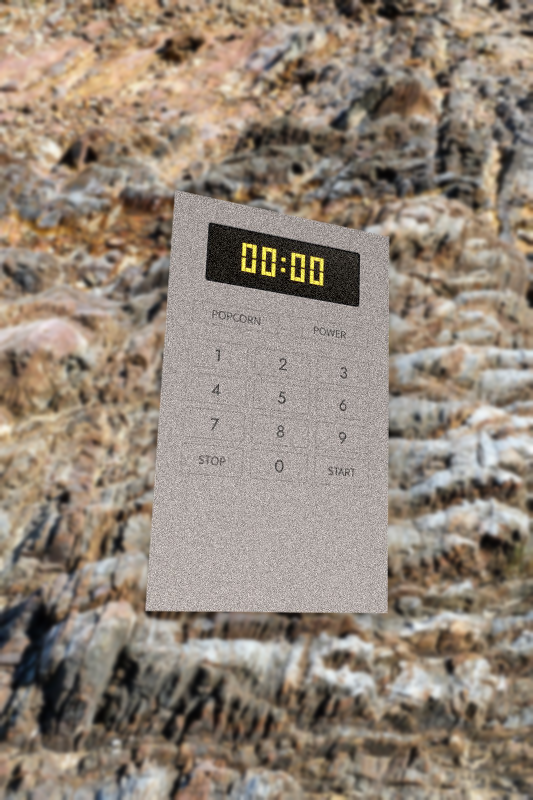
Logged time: T00:00
